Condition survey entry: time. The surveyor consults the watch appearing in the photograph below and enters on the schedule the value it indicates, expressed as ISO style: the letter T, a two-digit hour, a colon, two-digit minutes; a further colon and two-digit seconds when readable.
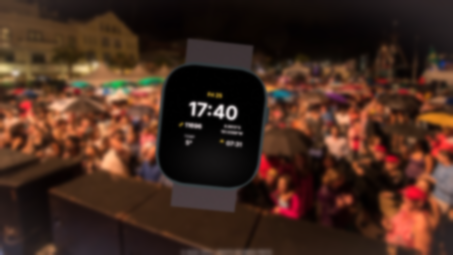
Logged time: T17:40
